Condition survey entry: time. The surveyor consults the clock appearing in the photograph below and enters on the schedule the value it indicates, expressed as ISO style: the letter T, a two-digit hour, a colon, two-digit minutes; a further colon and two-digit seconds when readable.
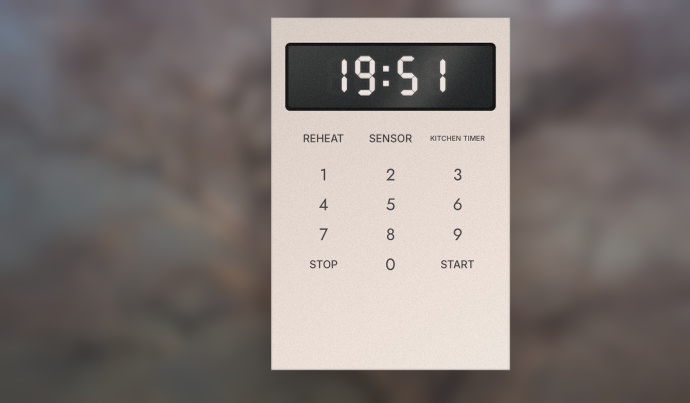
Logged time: T19:51
